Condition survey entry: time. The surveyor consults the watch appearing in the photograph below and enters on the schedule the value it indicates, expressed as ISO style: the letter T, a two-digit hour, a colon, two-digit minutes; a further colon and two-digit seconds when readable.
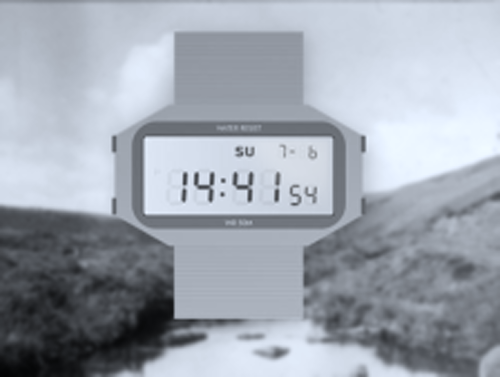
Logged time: T14:41:54
